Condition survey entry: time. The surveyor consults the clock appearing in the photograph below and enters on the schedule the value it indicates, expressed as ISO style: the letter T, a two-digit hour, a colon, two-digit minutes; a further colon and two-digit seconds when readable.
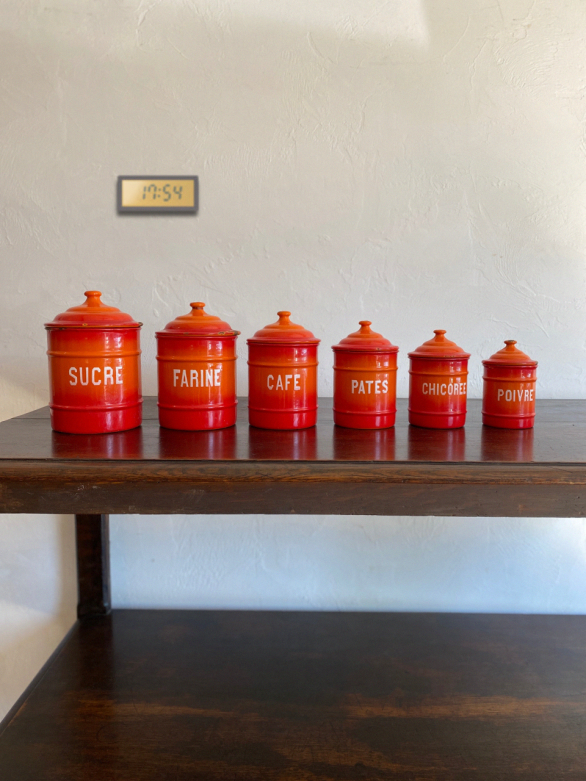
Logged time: T17:54
